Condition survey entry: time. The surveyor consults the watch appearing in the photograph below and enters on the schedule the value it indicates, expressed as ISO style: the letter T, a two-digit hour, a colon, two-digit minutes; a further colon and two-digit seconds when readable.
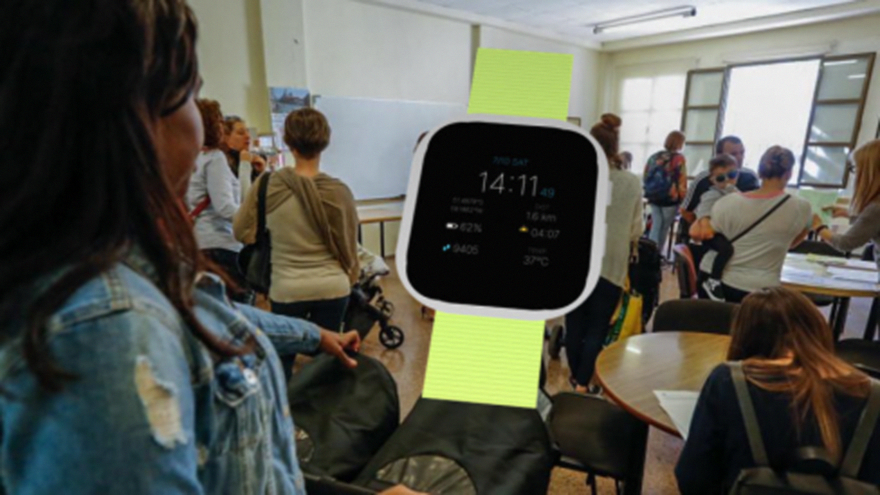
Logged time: T14:11
